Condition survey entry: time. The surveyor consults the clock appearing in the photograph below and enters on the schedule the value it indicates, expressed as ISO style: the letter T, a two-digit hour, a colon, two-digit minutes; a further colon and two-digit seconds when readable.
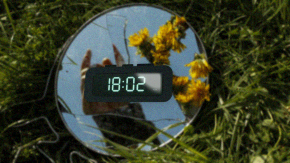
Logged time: T18:02
